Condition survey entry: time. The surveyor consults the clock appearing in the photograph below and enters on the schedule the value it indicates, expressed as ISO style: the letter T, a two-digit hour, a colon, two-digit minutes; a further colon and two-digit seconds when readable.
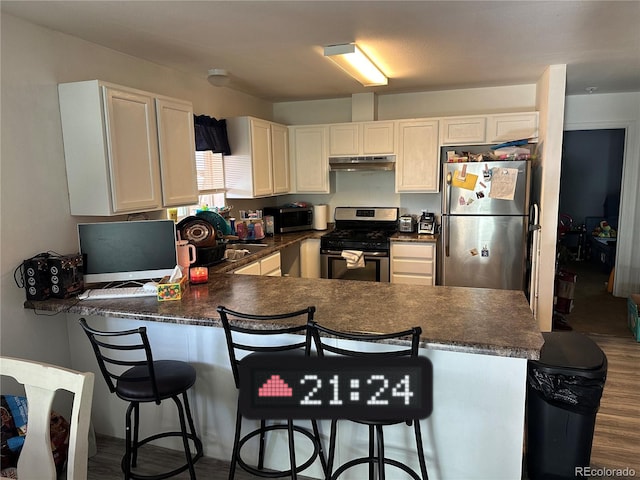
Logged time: T21:24
